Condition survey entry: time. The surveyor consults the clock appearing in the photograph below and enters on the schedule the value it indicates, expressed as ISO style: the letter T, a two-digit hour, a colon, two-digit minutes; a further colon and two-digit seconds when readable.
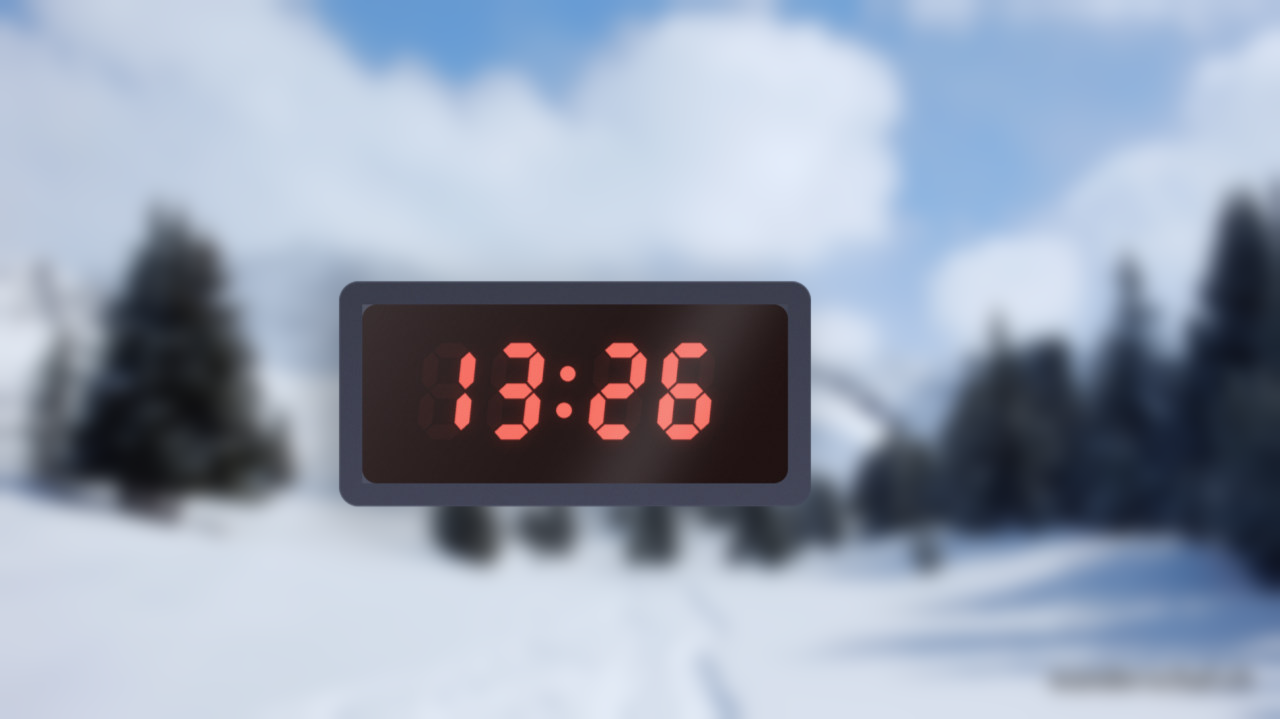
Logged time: T13:26
